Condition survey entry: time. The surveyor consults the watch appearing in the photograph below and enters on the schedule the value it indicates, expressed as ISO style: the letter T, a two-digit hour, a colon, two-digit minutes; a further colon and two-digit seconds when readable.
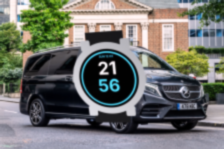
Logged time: T21:56
